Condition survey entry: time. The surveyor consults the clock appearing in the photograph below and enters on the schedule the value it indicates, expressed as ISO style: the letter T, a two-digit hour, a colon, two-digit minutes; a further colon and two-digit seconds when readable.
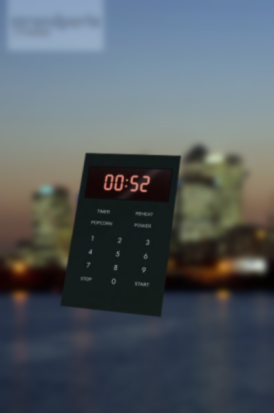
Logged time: T00:52
